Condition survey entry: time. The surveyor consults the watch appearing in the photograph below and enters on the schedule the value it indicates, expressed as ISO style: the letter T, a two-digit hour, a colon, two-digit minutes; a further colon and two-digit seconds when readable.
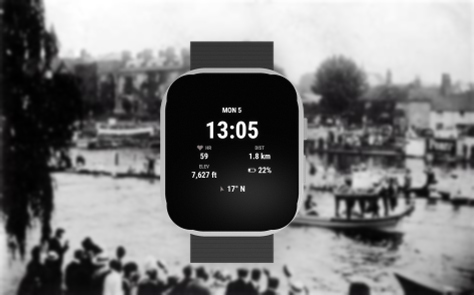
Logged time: T13:05
